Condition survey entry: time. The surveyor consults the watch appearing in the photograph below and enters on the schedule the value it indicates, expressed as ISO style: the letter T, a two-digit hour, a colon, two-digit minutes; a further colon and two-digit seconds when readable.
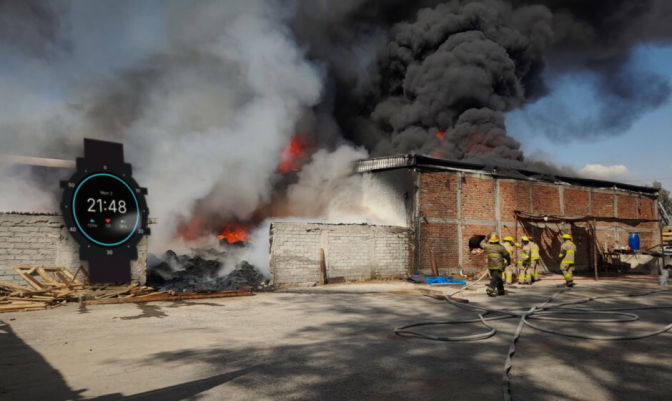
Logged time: T21:48
